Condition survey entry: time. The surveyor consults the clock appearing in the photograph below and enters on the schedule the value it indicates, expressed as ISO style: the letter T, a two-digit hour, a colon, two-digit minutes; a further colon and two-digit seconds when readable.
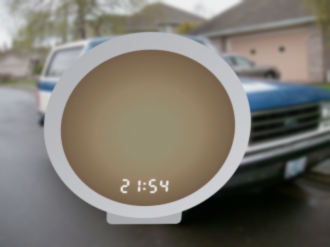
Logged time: T21:54
